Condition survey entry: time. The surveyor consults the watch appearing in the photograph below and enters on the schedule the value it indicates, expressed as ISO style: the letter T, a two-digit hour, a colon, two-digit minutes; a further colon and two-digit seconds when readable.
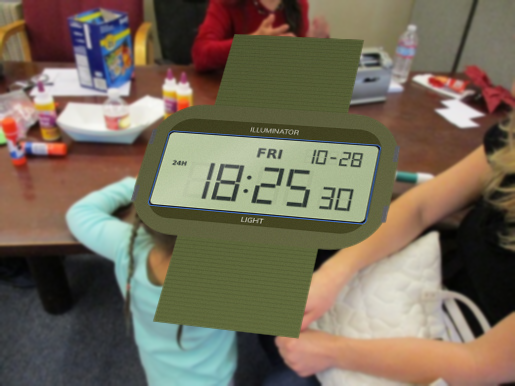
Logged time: T18:25:30
